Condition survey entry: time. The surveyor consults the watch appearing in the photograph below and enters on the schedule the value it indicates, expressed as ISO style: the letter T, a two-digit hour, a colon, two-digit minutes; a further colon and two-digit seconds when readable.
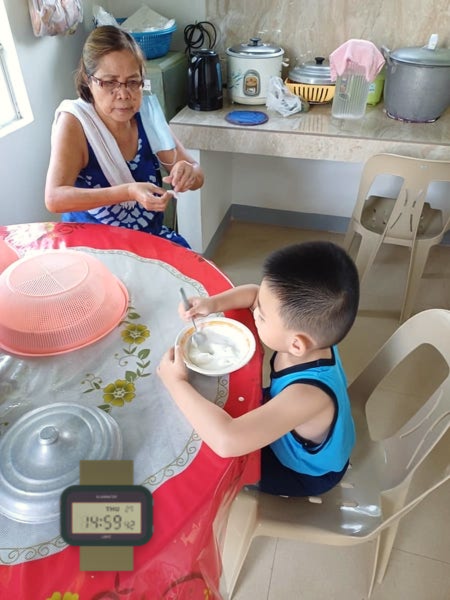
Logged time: T14:59
